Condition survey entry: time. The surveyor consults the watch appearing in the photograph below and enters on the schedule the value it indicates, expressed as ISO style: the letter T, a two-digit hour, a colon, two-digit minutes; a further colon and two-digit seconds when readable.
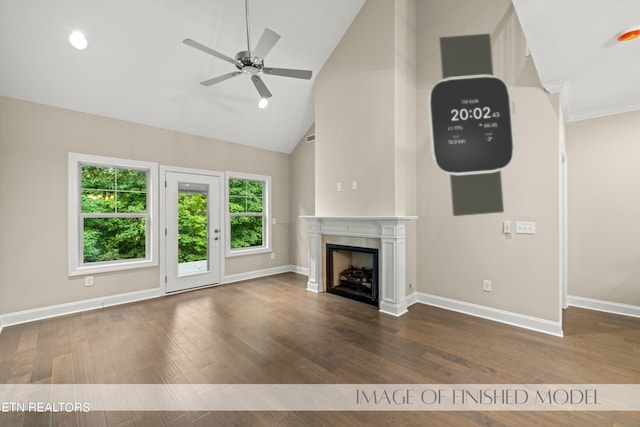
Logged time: T20:02
